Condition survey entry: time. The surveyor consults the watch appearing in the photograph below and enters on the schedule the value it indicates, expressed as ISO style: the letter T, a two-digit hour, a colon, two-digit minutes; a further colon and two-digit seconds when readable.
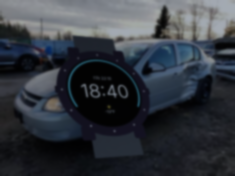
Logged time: T18:40
